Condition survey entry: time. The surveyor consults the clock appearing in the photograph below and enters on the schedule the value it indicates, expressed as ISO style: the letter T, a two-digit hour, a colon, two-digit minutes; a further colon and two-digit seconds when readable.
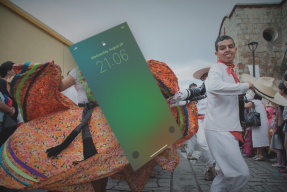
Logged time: T21:06
